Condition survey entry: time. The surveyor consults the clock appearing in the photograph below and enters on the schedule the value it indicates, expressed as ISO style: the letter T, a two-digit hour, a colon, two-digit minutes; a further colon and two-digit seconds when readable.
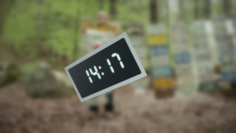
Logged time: T14:17
